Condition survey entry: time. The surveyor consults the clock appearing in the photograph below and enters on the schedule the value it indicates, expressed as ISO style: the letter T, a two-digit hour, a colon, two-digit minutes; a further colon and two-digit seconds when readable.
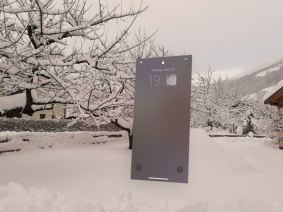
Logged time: T19:19
